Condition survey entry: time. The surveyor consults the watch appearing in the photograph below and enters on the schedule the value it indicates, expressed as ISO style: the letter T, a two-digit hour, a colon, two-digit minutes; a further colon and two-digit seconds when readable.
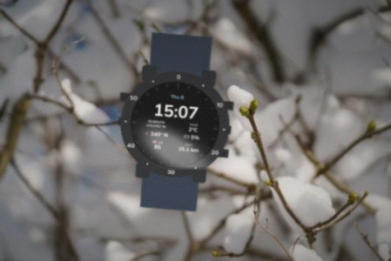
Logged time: T15:07
